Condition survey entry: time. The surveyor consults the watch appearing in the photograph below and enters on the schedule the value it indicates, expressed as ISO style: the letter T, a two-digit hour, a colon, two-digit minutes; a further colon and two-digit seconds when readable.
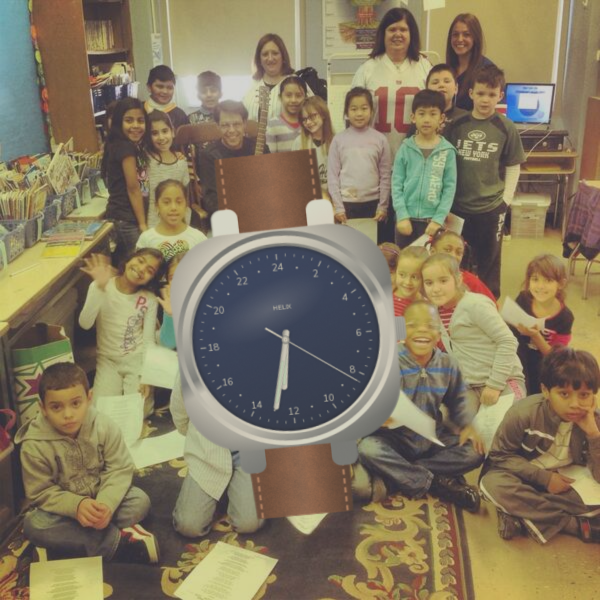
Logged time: T12:32:21
